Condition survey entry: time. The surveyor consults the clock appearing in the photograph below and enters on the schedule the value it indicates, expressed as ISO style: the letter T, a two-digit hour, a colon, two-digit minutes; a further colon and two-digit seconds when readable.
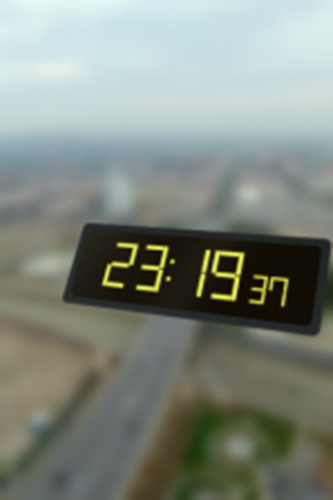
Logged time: T23:19:37
